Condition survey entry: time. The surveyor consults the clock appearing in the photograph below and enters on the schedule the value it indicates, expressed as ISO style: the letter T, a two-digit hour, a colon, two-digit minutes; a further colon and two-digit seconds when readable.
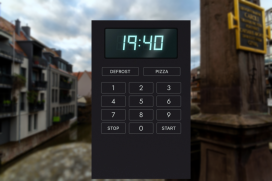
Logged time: T19:40
